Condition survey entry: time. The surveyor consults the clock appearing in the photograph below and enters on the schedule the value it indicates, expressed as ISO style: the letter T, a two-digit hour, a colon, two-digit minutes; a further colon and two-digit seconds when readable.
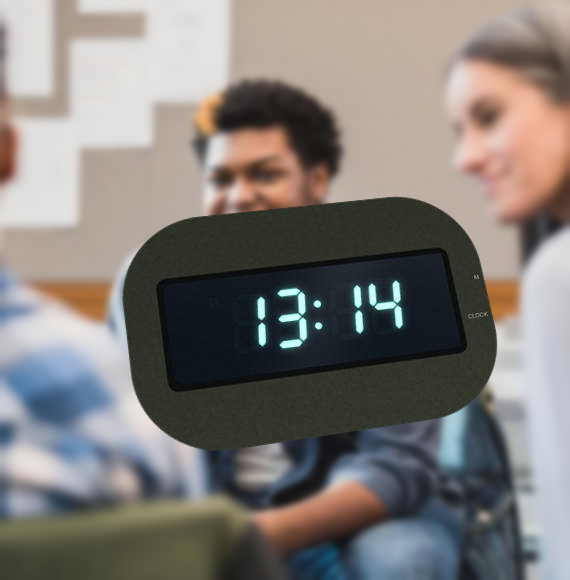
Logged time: T13:14
